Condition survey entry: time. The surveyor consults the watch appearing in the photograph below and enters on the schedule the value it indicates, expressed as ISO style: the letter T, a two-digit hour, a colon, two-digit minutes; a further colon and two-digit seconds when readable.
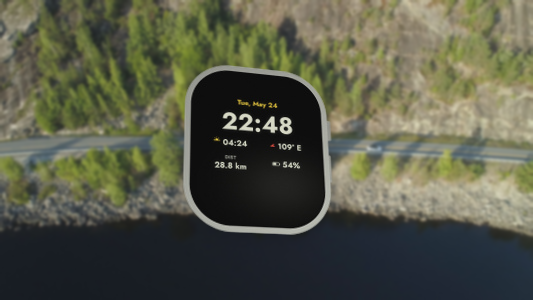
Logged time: T22:48
